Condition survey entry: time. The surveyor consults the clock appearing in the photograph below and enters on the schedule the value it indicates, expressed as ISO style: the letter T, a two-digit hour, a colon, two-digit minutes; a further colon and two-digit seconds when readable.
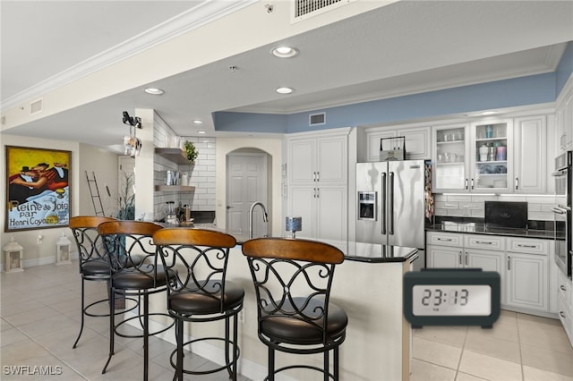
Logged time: T23:13
